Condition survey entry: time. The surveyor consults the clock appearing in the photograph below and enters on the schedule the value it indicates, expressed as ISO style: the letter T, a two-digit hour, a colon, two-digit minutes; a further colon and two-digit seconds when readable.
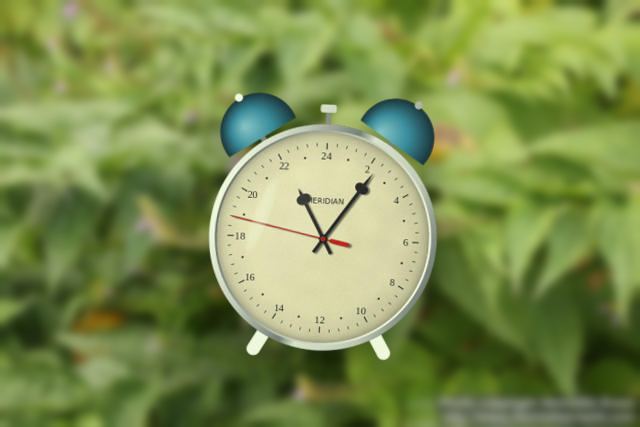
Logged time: T22:05:47
